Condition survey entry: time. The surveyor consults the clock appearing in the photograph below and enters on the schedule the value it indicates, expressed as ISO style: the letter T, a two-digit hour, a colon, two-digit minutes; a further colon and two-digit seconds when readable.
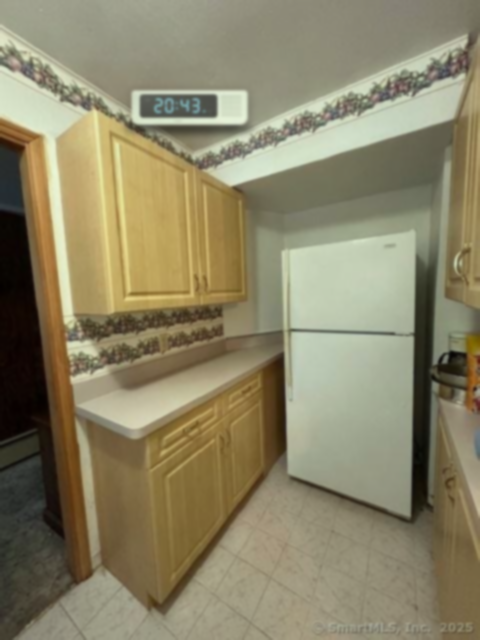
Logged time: T20:43
